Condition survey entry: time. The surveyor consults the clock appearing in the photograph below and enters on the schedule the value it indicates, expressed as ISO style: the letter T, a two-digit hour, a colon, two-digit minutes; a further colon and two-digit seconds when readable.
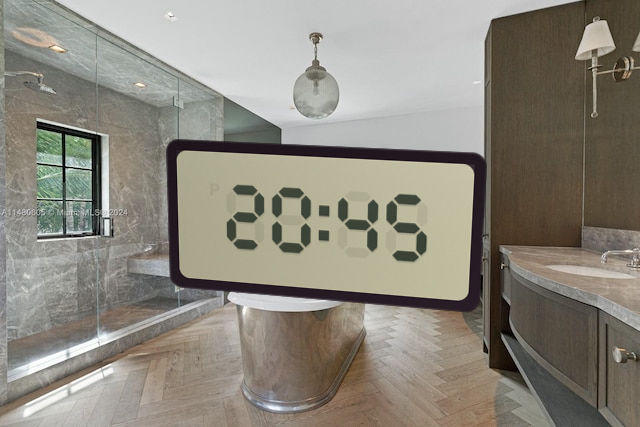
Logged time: T20:45
